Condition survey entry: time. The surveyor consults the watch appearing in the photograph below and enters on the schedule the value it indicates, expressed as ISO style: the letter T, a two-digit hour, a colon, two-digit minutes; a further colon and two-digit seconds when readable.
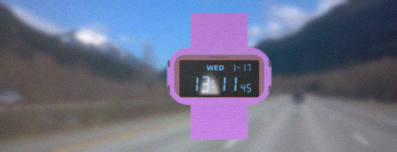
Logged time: T13:11
